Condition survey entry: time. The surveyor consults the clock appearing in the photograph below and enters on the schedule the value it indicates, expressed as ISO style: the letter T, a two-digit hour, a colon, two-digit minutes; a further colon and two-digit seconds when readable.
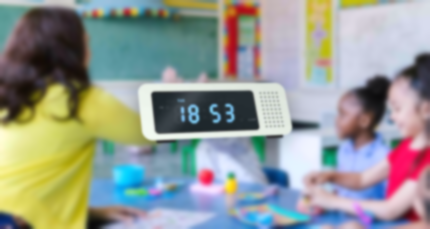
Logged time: T18:53
